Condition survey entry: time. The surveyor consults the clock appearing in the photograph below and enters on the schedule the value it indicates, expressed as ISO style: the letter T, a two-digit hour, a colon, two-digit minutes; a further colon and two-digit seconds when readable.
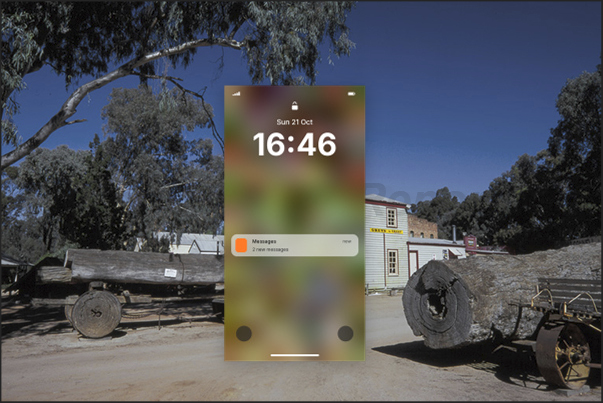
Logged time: T16:46
